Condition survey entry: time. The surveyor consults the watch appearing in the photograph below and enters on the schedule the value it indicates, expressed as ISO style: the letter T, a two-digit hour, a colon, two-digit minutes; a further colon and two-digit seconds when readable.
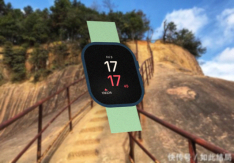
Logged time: T17:17
